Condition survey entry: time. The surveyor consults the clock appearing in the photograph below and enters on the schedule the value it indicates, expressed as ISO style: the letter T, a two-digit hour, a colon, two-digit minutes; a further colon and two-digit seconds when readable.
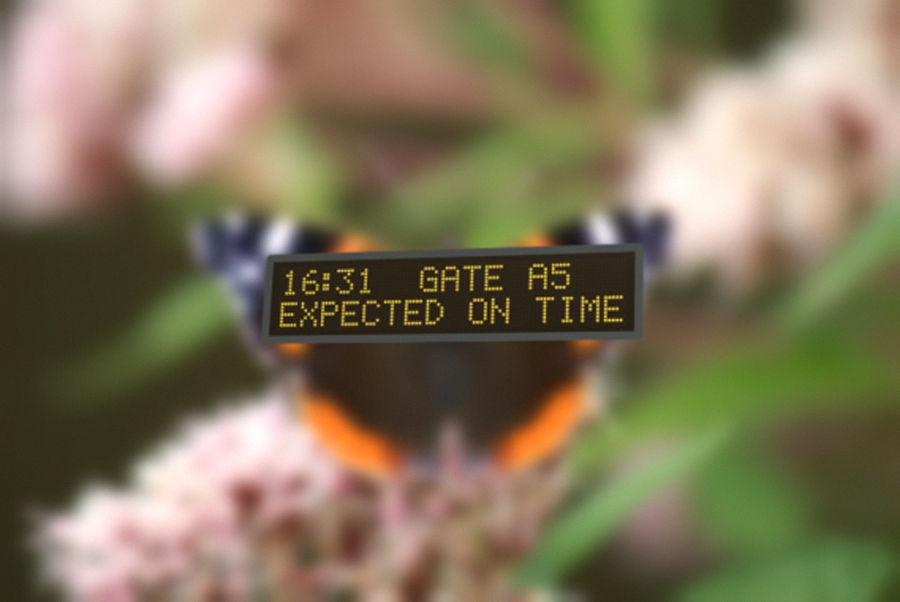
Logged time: T16:31
